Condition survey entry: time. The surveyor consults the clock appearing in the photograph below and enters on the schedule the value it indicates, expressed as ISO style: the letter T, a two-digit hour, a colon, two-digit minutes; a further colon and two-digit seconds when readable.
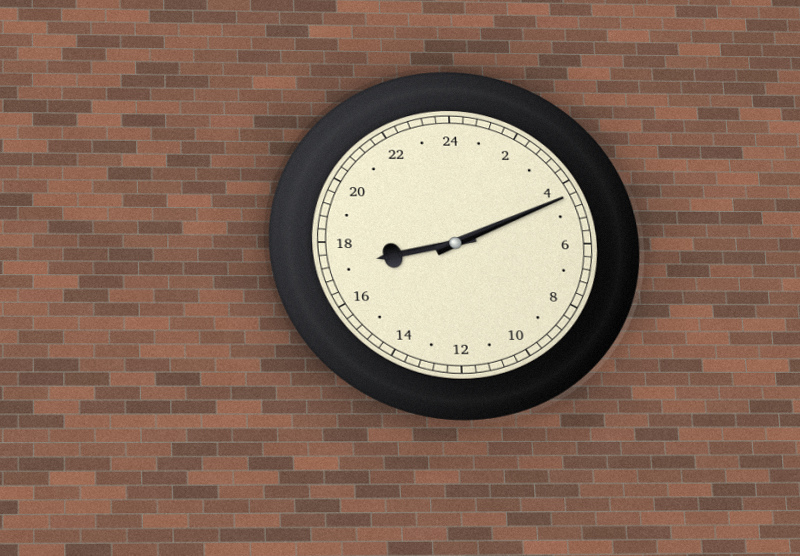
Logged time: T17:11
